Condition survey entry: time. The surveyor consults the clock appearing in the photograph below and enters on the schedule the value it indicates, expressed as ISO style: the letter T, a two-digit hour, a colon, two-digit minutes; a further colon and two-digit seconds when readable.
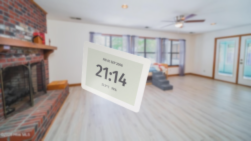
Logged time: T21:14
